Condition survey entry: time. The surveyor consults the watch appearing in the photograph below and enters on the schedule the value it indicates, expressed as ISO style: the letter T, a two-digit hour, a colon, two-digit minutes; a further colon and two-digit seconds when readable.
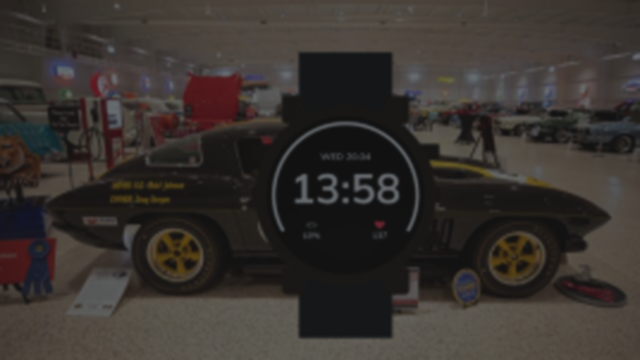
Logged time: T13:58
